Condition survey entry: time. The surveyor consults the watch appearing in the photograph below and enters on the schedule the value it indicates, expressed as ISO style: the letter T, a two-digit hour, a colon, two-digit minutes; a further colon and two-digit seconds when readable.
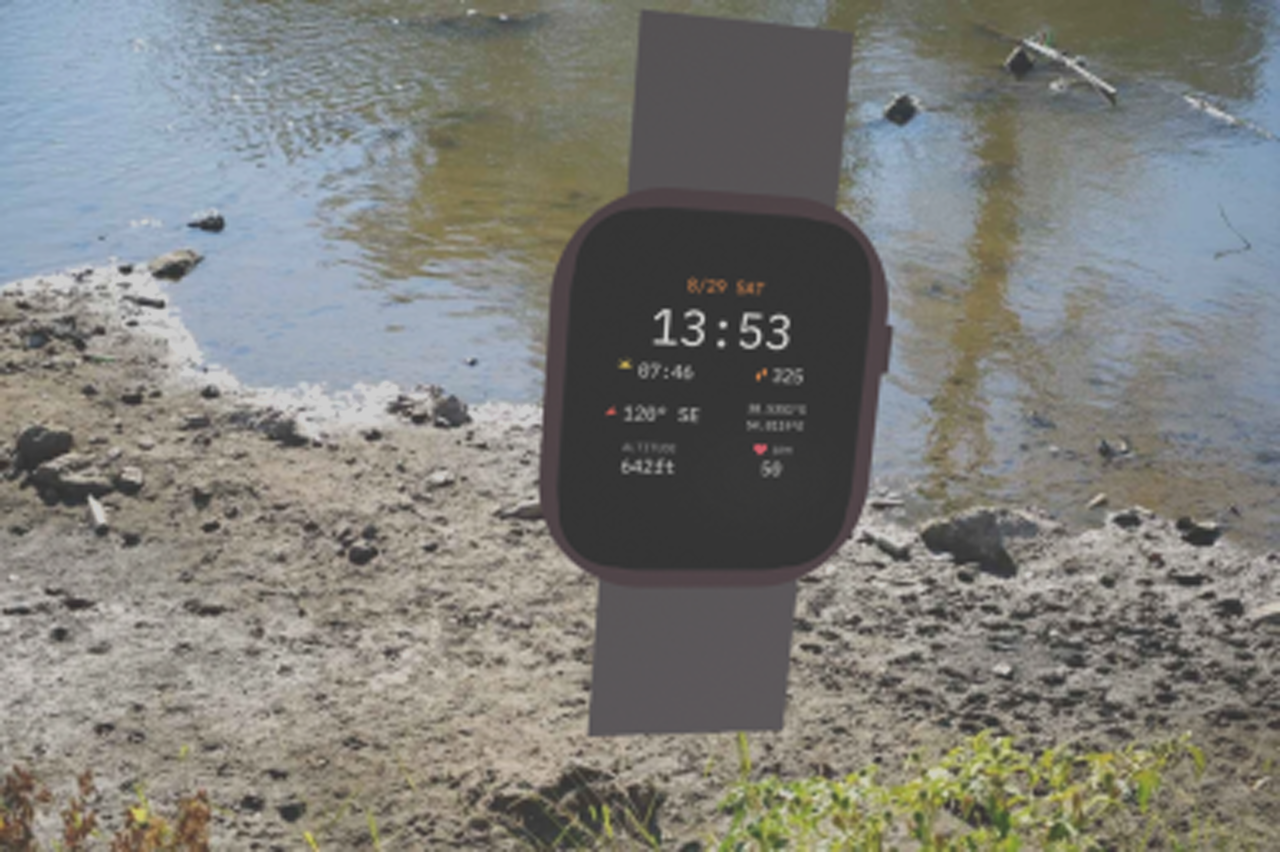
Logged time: T13:53
